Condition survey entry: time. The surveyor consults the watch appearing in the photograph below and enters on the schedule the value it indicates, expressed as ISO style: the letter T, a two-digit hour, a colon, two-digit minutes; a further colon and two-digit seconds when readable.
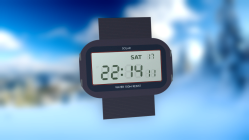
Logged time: T22:14:11
